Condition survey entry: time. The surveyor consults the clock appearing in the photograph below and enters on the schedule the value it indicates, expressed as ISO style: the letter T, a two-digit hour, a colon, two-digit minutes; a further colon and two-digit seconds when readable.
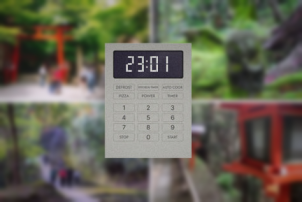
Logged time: T23:01
